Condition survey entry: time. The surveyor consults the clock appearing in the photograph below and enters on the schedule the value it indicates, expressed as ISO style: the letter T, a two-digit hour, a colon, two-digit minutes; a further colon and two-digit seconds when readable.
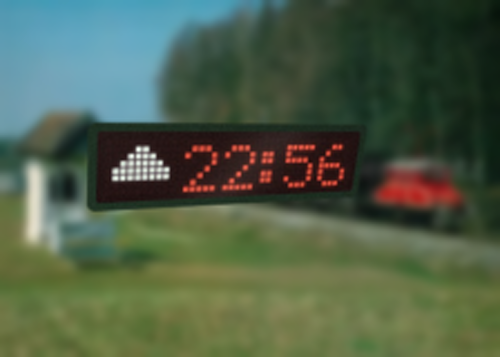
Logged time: T22:56
